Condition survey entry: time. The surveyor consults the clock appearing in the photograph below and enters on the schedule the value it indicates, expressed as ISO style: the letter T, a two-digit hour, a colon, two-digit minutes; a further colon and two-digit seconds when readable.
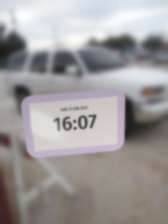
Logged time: T16:07
